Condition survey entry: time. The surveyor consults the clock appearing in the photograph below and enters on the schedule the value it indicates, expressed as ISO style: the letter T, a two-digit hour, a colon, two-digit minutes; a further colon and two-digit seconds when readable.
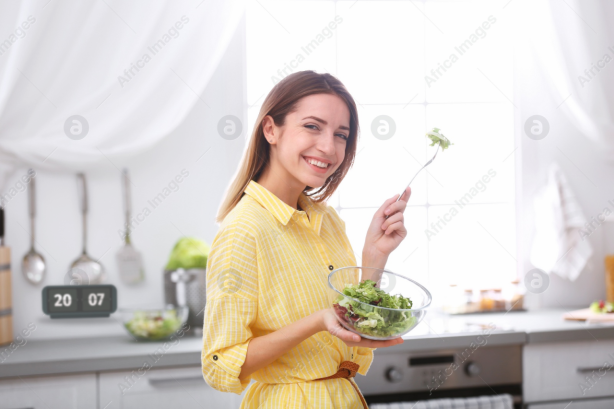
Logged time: T20:07
